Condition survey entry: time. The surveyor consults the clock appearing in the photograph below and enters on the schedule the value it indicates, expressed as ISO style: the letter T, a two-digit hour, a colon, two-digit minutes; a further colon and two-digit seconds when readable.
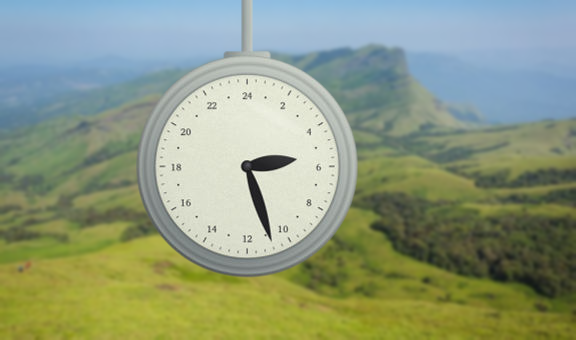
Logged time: T05:27
